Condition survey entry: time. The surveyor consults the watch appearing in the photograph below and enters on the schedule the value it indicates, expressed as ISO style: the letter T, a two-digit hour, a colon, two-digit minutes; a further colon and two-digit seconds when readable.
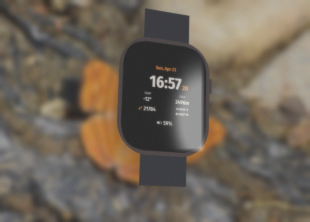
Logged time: T16:57
